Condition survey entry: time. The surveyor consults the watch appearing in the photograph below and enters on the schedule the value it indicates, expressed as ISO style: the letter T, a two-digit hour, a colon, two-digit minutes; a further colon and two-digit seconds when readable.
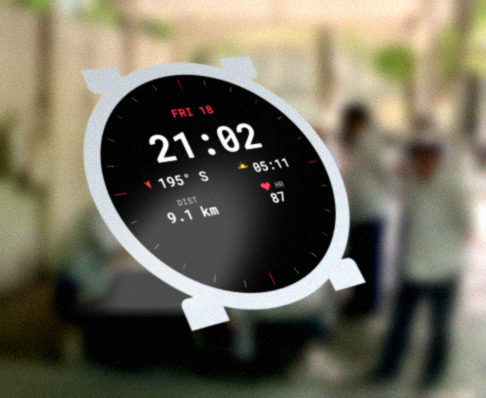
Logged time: T21:02
